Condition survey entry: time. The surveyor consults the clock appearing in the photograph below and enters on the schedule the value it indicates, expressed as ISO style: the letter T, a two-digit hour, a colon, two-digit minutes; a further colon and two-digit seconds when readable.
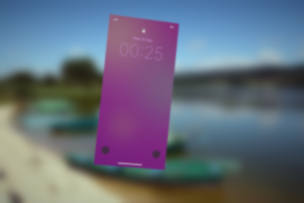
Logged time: T00:25
